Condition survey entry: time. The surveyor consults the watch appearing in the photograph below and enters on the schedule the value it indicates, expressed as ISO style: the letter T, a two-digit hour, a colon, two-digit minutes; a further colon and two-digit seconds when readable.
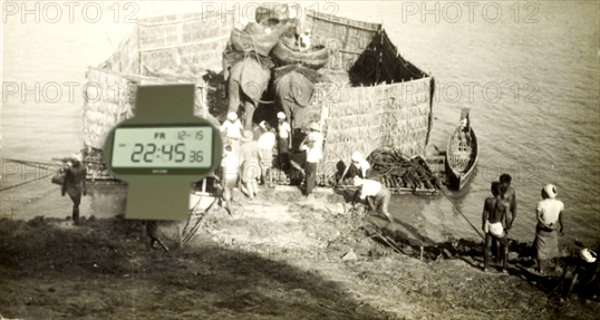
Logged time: T22:45:36
